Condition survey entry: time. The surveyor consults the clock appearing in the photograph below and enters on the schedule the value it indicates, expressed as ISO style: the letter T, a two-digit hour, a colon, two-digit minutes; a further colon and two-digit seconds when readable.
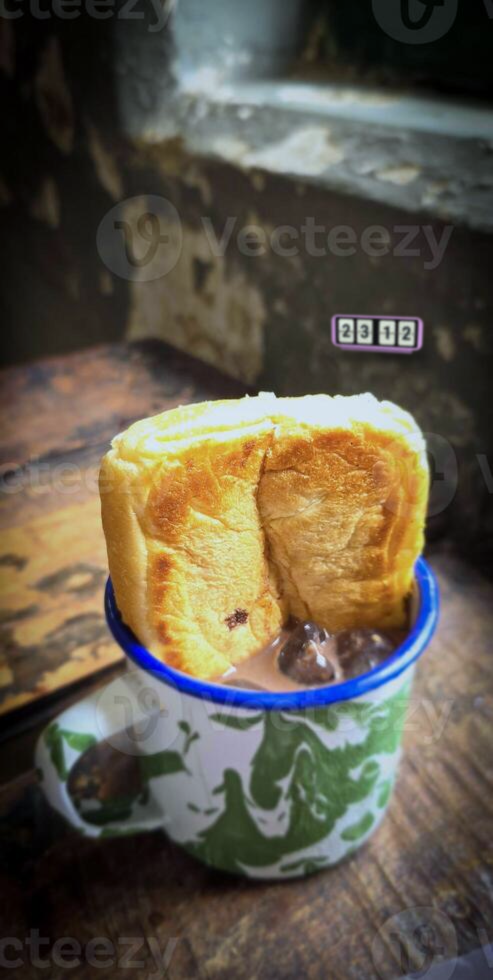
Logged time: T23:12
